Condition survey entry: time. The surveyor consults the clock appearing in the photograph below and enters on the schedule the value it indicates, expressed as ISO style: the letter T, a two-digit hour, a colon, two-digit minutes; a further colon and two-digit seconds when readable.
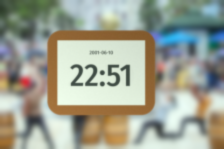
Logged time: T22:51
